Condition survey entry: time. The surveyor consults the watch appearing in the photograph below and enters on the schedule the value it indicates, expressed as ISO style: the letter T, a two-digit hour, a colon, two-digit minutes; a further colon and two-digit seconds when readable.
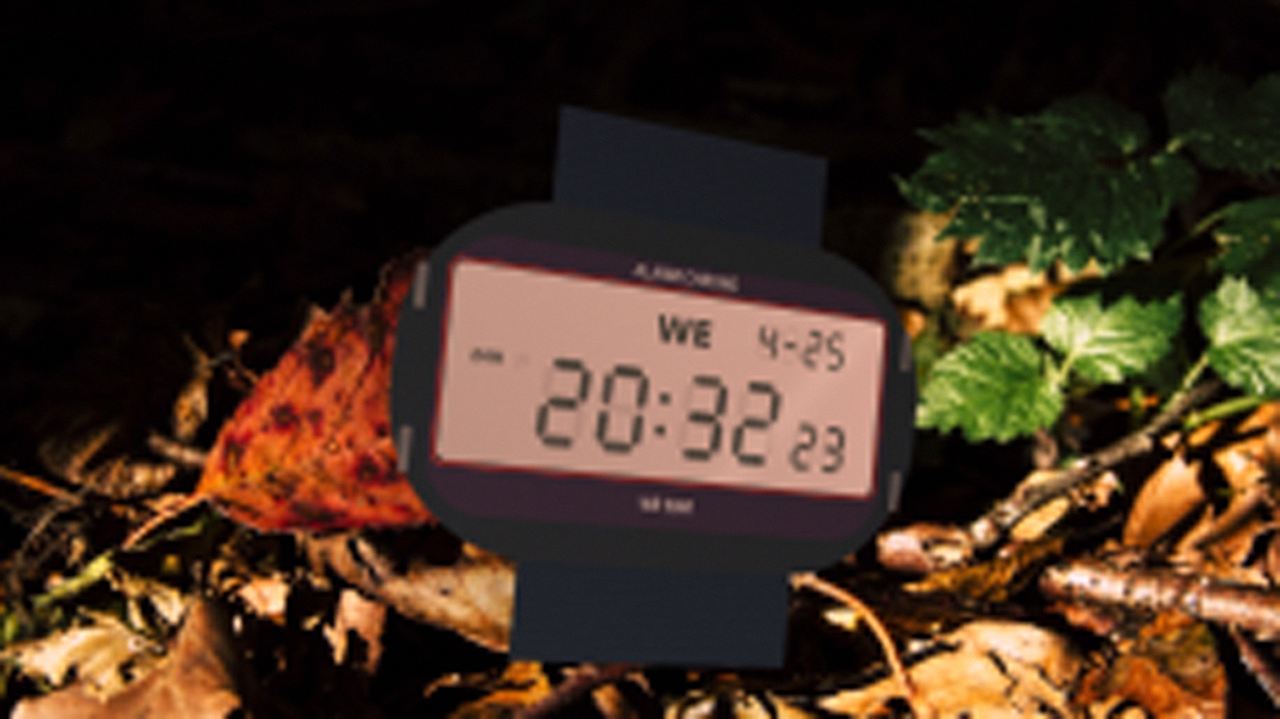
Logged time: T20:32:23
